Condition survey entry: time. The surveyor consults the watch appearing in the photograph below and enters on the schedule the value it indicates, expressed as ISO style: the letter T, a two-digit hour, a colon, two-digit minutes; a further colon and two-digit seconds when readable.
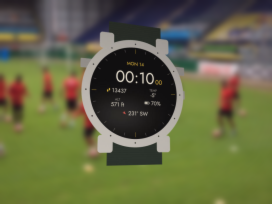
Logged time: T00:10
